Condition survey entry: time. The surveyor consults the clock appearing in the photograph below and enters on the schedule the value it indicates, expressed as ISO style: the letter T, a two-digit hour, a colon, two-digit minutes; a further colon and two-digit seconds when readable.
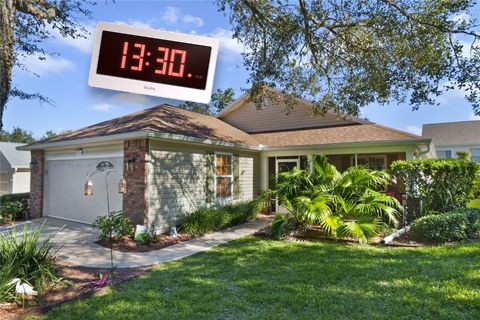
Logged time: T13:30
